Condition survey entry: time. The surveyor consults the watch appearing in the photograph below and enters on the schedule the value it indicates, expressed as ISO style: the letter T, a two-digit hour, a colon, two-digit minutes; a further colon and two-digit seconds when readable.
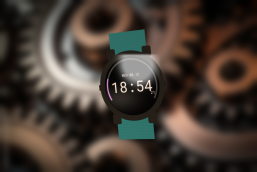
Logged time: T18:54
